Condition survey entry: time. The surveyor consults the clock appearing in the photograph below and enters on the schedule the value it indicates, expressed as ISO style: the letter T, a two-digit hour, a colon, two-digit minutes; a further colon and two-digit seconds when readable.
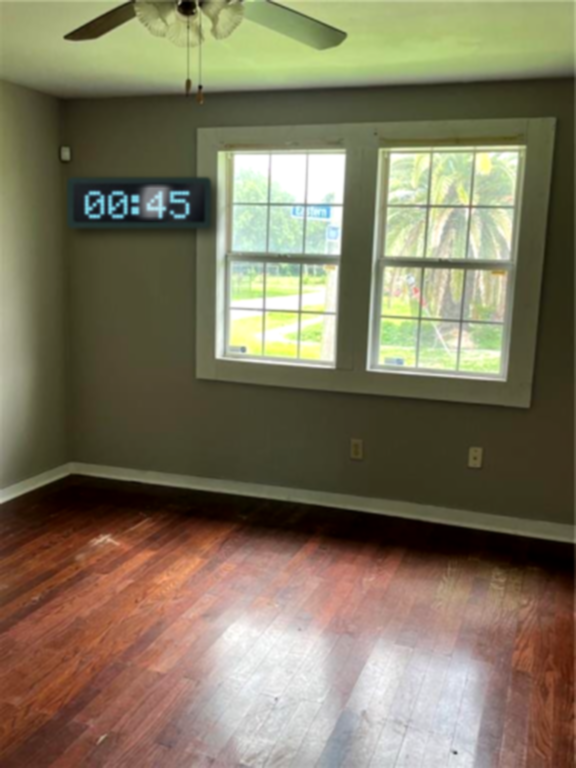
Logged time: T00:45
